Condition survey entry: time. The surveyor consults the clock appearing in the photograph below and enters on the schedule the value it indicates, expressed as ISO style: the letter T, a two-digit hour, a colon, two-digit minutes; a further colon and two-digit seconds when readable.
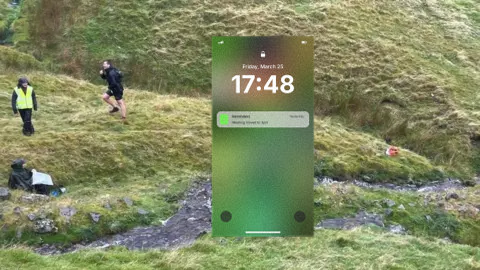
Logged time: T17:48
